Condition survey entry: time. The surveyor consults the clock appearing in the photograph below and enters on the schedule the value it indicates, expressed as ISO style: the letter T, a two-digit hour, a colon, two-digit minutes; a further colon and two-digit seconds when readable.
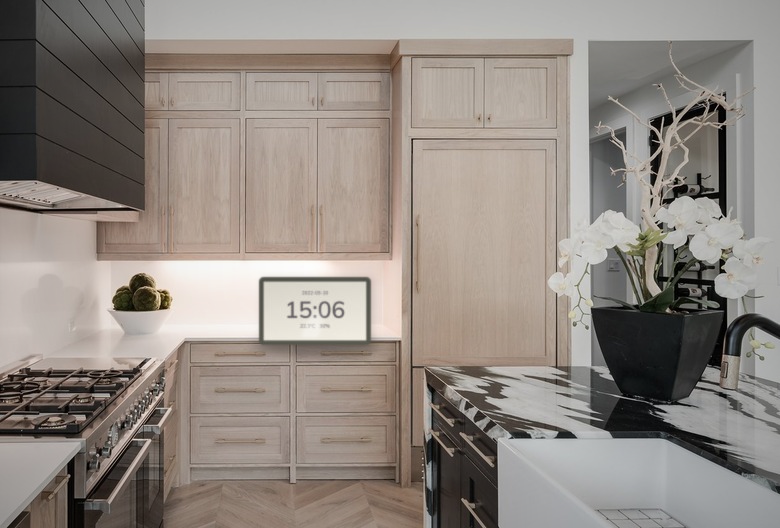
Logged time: T15:06
